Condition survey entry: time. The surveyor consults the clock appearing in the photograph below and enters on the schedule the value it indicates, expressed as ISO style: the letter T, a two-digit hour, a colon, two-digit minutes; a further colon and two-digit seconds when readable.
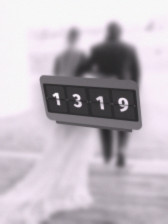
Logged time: T13:19
